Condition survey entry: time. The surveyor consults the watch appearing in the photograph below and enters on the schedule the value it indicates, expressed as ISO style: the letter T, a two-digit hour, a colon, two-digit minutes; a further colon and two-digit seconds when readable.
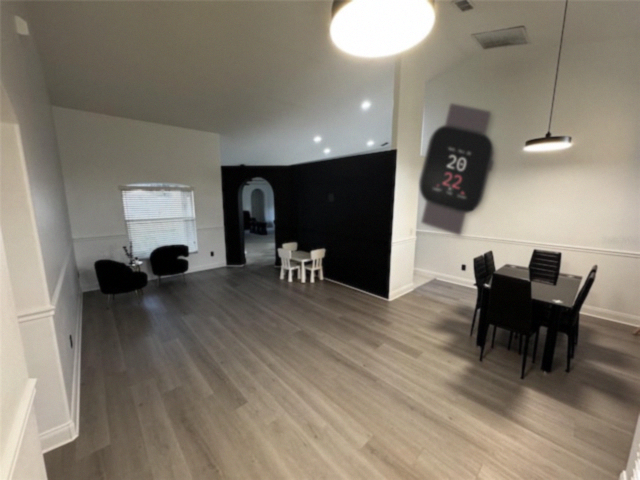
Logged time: T20:22
